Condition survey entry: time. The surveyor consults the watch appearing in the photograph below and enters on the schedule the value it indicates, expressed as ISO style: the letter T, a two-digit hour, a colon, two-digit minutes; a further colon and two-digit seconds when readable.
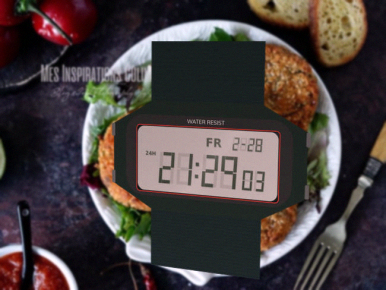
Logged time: T21:29:03
